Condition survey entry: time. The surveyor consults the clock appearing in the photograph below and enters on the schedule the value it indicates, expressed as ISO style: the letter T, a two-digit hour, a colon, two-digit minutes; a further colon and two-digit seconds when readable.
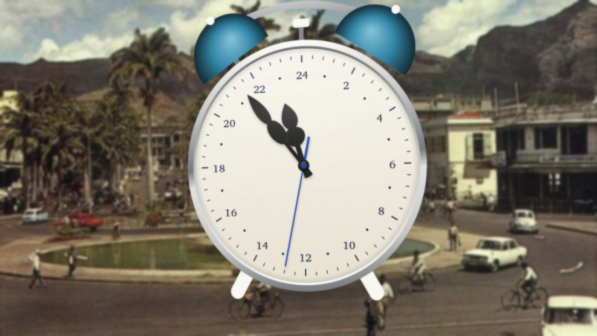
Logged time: T22:53:32
